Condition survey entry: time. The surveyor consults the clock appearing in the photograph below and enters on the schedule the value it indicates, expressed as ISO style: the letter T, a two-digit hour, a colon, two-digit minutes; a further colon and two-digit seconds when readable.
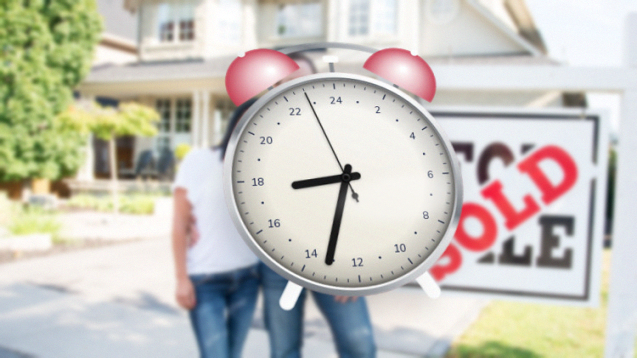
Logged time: T17:32:57
